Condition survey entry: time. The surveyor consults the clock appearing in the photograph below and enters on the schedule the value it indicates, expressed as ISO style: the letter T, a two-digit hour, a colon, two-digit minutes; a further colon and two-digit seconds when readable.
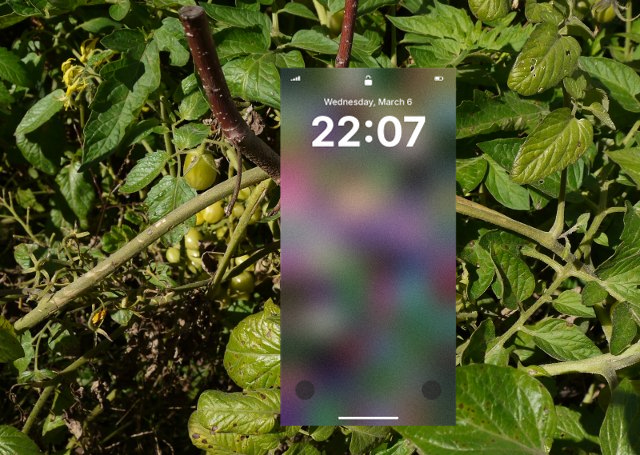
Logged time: T22:07
